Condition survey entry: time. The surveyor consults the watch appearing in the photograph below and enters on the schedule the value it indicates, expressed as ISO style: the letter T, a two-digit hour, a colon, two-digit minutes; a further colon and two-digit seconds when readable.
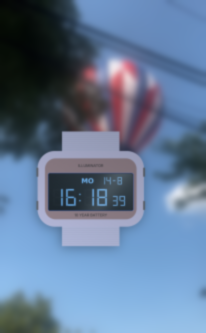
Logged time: T16:18:39
